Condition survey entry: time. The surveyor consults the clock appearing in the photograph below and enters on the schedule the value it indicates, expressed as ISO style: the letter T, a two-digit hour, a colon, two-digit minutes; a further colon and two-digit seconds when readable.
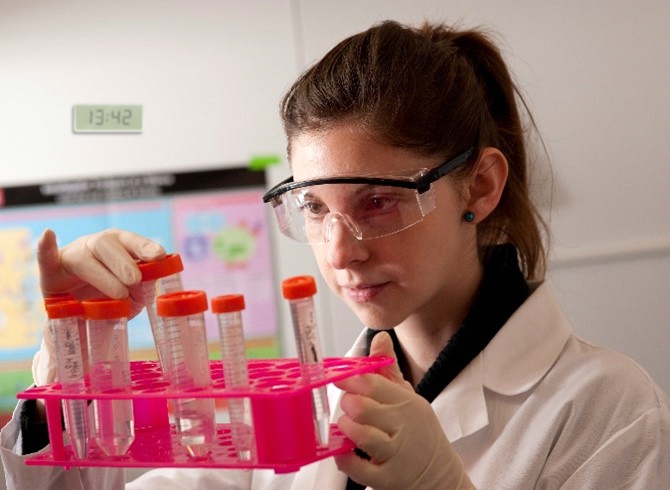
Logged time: T13:42
